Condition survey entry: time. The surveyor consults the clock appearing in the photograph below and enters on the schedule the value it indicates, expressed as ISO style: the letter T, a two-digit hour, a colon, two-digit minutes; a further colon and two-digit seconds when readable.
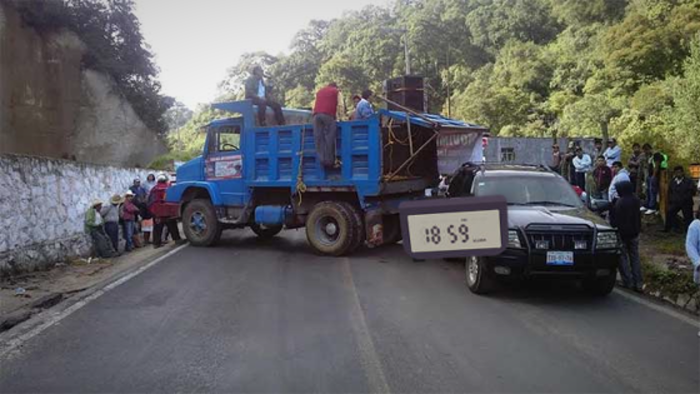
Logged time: T18:59
